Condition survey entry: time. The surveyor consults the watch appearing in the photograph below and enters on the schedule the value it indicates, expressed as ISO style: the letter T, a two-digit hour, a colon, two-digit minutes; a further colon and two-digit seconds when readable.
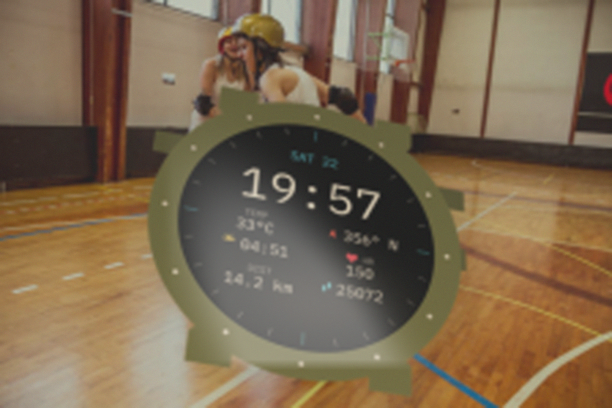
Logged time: T19:57
